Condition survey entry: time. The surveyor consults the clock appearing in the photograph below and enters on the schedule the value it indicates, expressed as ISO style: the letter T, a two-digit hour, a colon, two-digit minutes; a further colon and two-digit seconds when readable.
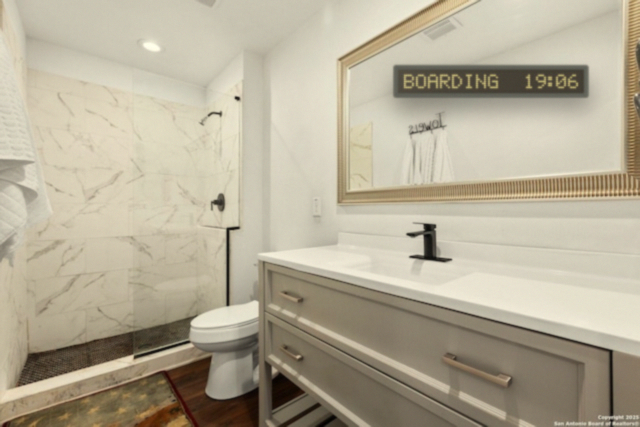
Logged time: T19:06
